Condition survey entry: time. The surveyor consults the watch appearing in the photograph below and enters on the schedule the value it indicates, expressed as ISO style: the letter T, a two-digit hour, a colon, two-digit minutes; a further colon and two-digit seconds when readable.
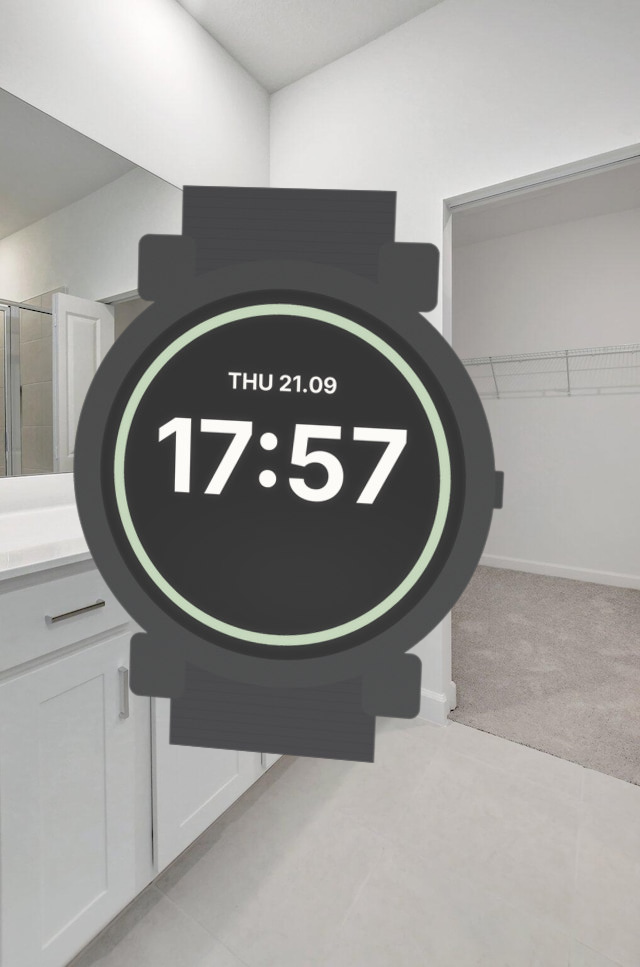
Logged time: T17:57
